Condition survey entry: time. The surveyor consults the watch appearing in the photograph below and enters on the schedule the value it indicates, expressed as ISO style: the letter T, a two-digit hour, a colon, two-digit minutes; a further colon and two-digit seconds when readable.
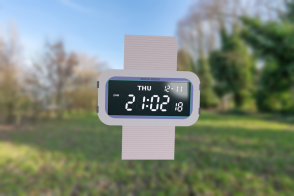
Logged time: T21:02:18
